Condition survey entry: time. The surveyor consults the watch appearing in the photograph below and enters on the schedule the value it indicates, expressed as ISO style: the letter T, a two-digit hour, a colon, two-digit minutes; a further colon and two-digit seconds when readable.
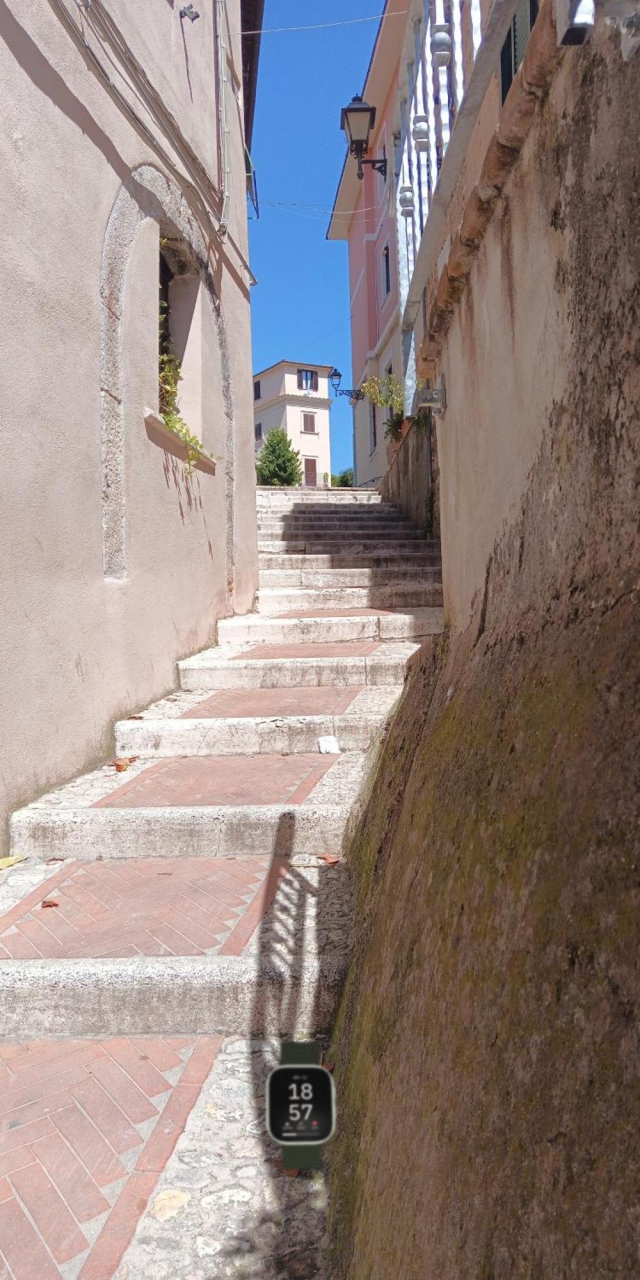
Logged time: T18:57
